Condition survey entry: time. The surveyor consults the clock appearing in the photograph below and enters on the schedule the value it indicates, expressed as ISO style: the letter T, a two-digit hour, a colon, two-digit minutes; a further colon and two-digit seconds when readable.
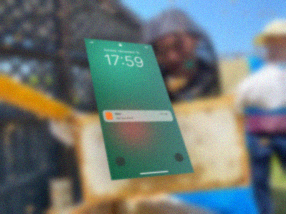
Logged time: T17:59
